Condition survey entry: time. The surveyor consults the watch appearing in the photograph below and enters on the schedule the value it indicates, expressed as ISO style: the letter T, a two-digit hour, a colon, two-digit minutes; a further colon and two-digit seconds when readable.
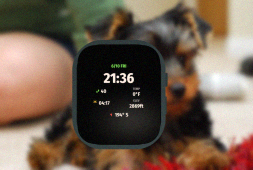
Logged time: T21:36
